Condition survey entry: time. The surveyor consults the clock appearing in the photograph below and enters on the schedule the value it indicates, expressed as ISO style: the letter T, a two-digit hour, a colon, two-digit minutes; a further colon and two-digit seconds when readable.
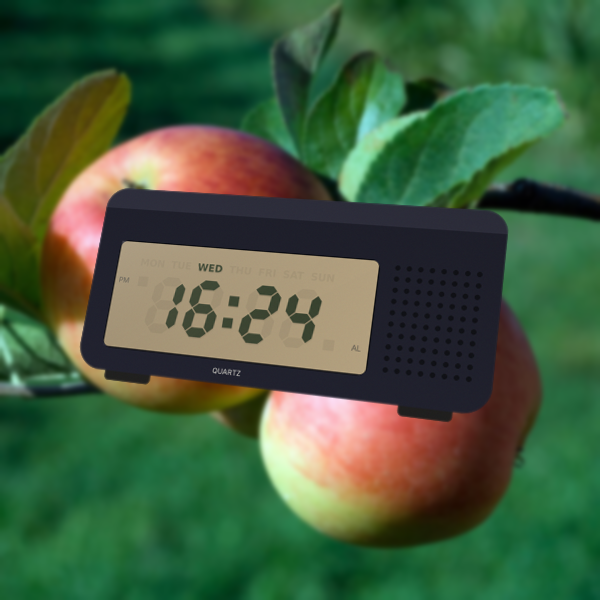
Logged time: T16:24
